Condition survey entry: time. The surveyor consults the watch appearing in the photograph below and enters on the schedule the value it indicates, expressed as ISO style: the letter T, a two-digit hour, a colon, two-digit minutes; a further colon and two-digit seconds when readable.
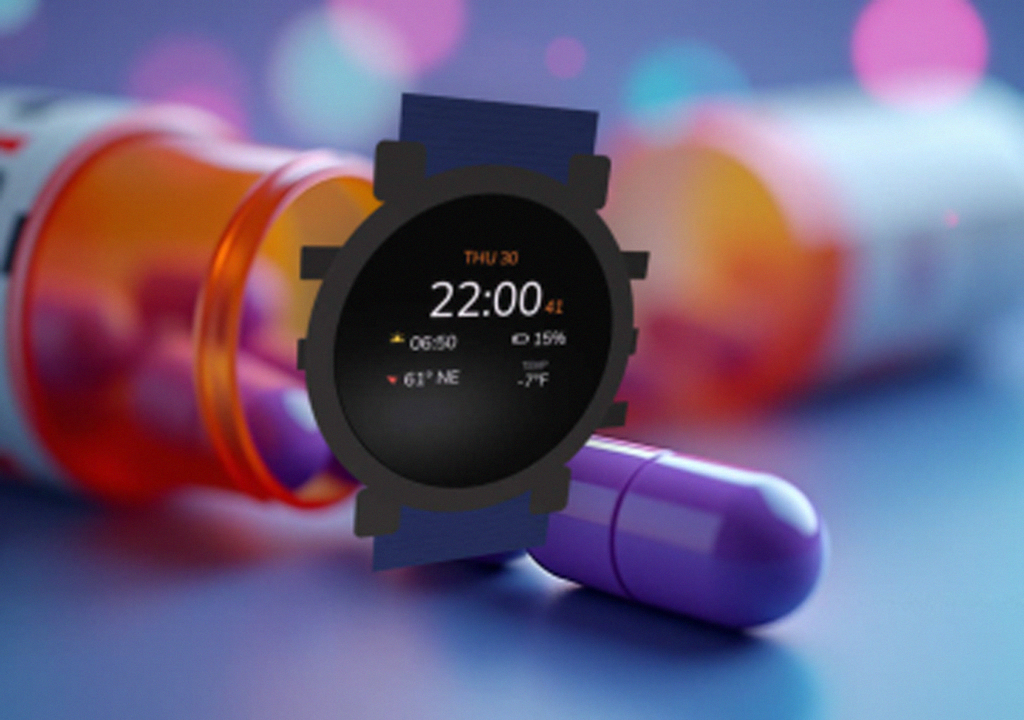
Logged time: T22:00
